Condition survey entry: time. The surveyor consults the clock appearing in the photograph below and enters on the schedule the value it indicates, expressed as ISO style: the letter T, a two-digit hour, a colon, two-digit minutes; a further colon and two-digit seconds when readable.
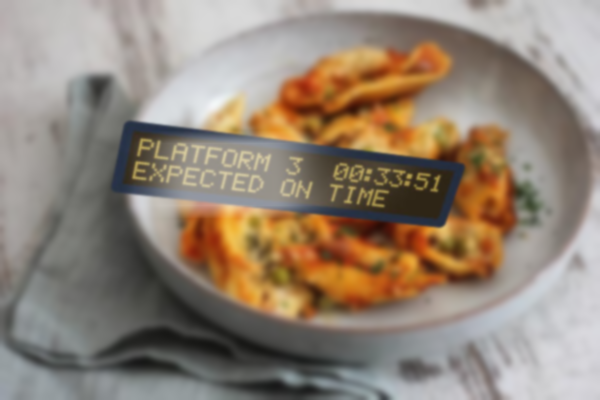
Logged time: T00:33:51
